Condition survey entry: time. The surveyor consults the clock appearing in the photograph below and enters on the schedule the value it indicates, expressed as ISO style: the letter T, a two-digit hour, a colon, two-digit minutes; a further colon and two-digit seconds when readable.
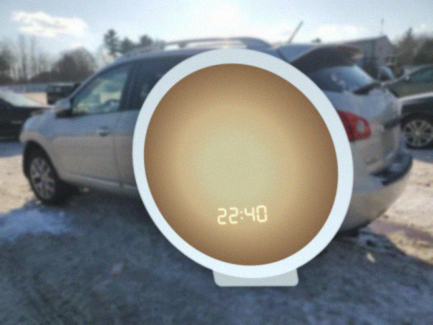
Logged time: T22:40
